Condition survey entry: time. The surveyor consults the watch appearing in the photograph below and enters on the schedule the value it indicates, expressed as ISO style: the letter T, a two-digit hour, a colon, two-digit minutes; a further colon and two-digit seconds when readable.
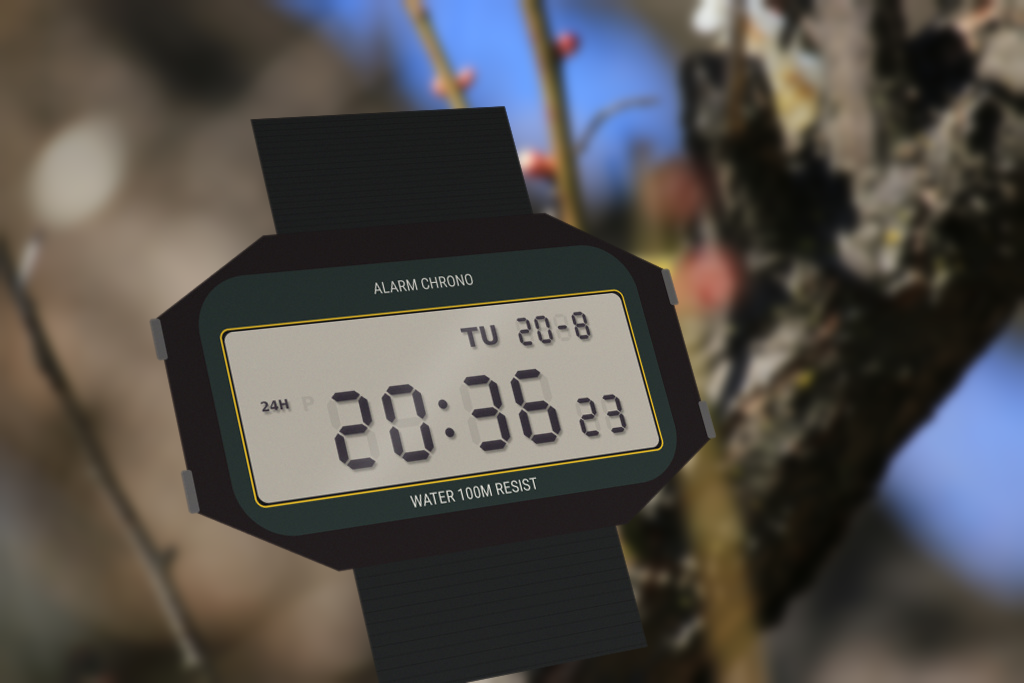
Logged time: T20:36:23
